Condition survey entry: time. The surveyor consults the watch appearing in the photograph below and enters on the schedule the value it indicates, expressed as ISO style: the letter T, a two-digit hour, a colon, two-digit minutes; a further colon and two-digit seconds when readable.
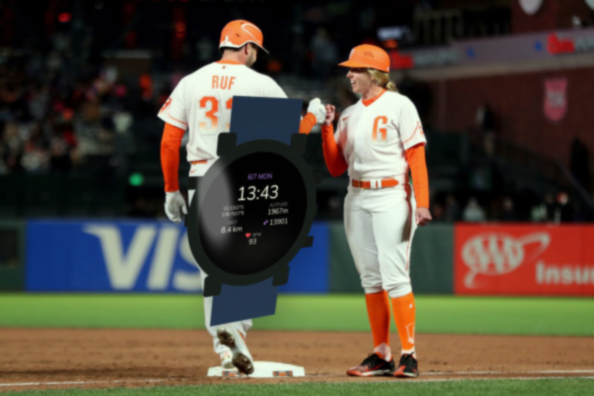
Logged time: T13:43
